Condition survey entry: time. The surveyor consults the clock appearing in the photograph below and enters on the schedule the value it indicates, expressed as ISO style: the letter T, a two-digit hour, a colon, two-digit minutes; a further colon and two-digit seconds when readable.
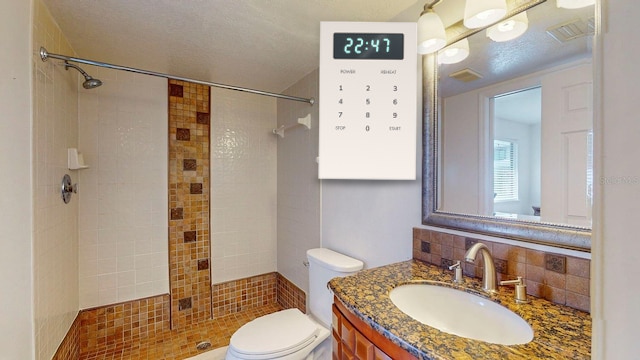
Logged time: T22:47
